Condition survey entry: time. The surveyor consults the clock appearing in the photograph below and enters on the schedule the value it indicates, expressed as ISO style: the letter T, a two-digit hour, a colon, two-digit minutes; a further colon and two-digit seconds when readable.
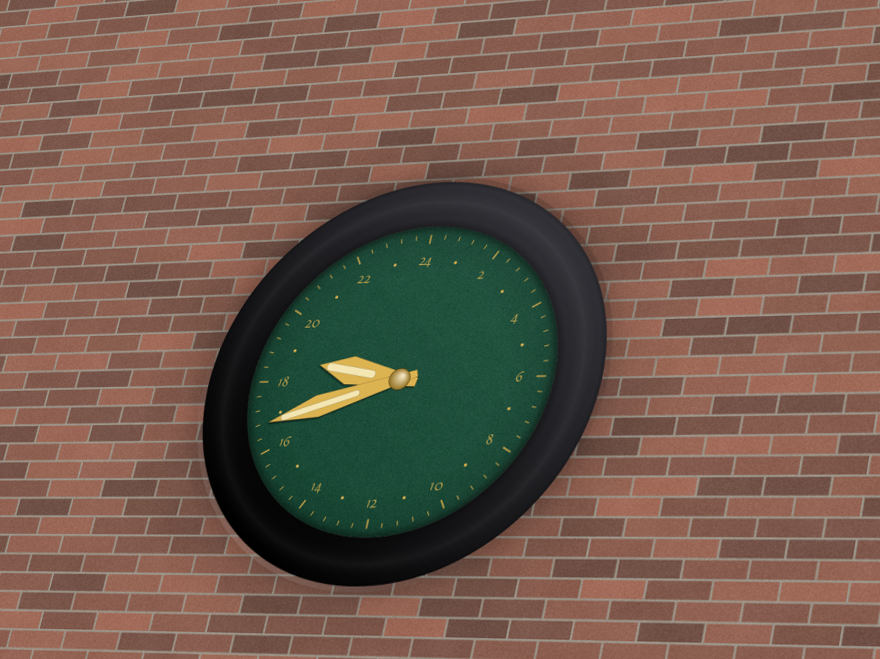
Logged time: T18:42
